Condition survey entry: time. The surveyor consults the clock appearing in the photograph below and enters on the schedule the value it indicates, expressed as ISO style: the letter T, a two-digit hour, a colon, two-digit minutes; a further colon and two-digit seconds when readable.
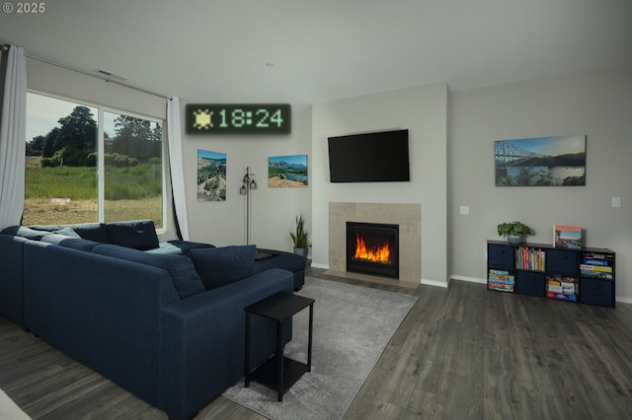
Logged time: T18:24
